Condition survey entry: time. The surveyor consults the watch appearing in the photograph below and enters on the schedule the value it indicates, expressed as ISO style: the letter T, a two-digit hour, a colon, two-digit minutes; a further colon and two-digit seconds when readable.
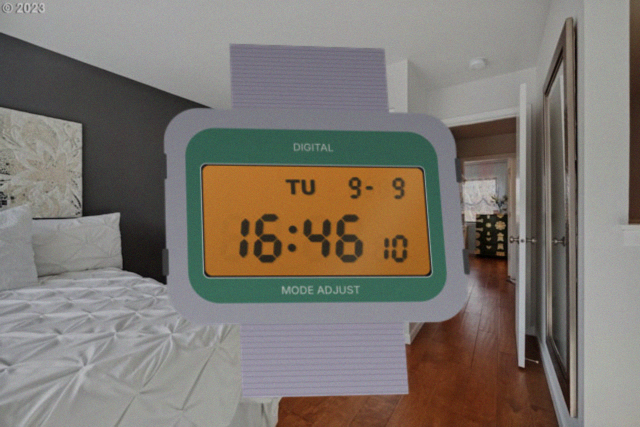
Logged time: T16:46:10
